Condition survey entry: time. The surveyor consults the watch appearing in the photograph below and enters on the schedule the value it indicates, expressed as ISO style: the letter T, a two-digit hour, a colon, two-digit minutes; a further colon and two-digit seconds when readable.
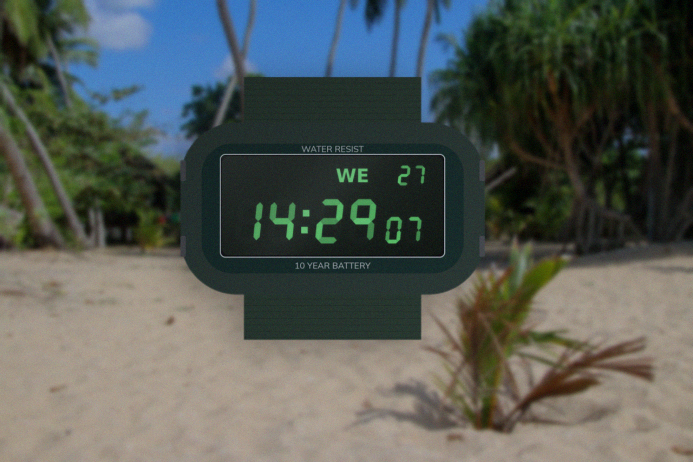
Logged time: T14:29:07
